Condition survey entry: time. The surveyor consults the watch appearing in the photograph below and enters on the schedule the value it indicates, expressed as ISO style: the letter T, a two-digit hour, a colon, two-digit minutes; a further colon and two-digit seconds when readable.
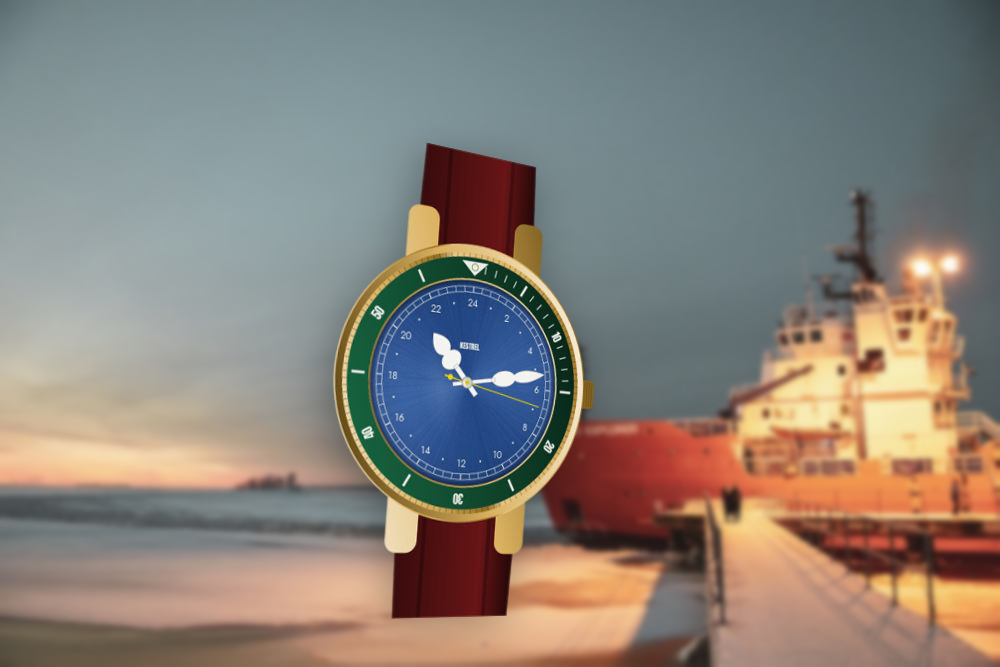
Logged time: T21:13:17
